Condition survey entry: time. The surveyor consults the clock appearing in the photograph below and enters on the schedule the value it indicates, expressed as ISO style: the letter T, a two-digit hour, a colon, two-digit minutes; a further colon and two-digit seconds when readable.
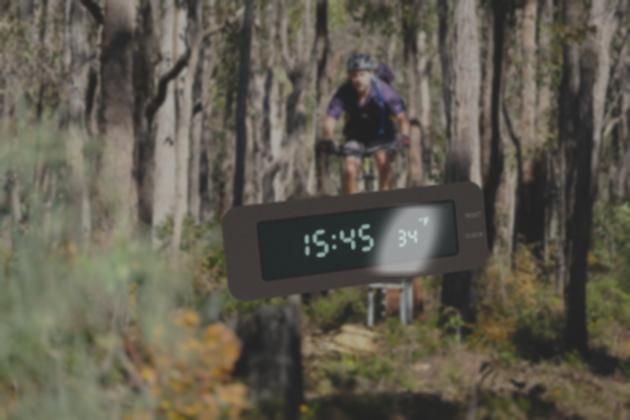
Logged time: T15:45
